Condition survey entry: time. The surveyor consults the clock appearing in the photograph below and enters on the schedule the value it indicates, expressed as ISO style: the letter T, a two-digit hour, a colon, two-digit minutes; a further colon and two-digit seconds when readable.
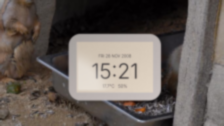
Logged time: T15:21
